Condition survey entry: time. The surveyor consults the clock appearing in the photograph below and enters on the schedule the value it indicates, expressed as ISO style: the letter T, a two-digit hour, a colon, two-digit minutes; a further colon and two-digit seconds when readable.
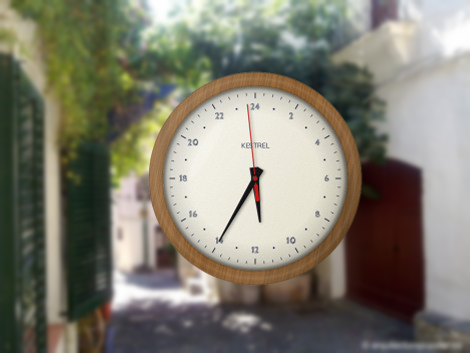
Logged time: T11:34:59
